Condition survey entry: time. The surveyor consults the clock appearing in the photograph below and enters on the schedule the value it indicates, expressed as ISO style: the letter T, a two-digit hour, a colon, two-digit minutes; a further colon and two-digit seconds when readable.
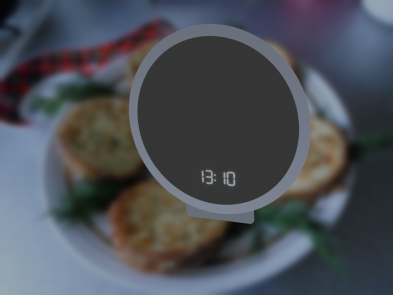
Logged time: T13:10
